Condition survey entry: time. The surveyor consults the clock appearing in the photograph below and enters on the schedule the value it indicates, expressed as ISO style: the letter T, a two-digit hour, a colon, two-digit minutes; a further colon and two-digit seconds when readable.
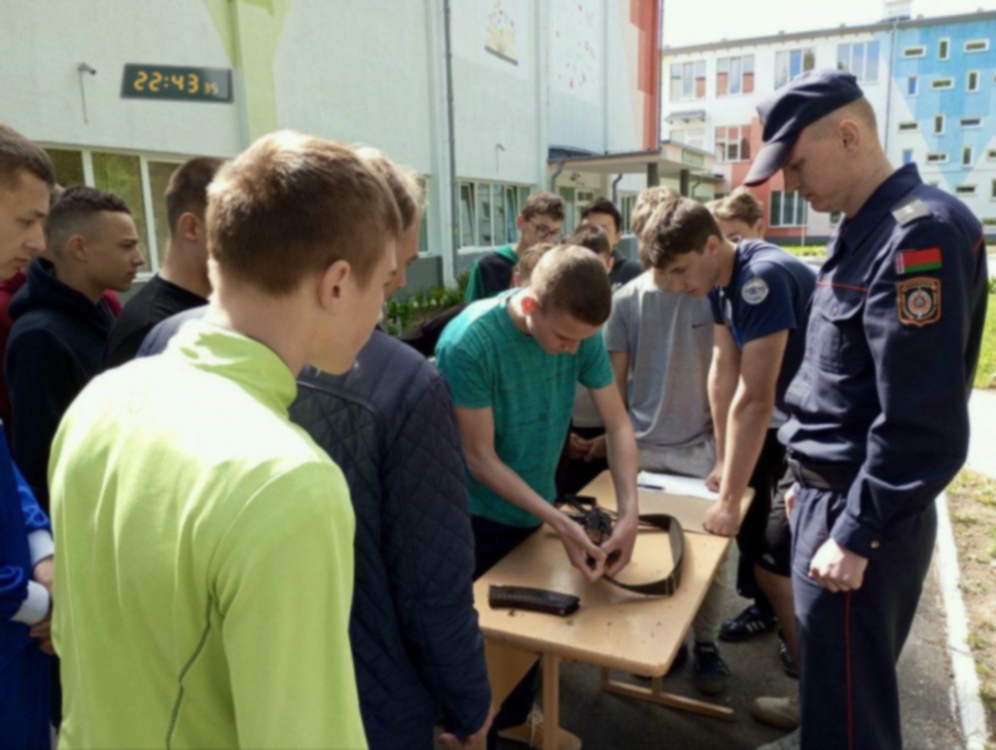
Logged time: T22:43
